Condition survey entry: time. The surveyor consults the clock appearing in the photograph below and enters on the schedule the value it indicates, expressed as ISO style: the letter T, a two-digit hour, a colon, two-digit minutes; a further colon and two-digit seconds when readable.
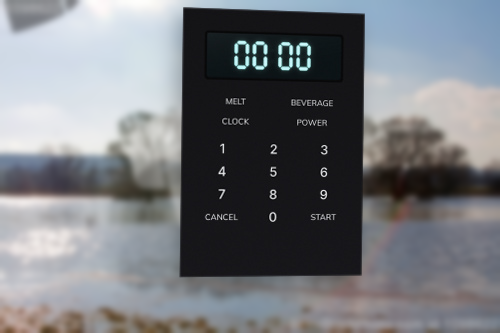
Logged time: T00:00
